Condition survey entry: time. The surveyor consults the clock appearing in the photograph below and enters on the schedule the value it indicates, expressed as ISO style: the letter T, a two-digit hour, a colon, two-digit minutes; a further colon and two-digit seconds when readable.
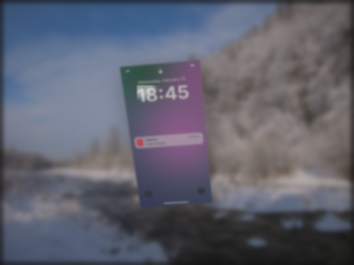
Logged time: T18:45
